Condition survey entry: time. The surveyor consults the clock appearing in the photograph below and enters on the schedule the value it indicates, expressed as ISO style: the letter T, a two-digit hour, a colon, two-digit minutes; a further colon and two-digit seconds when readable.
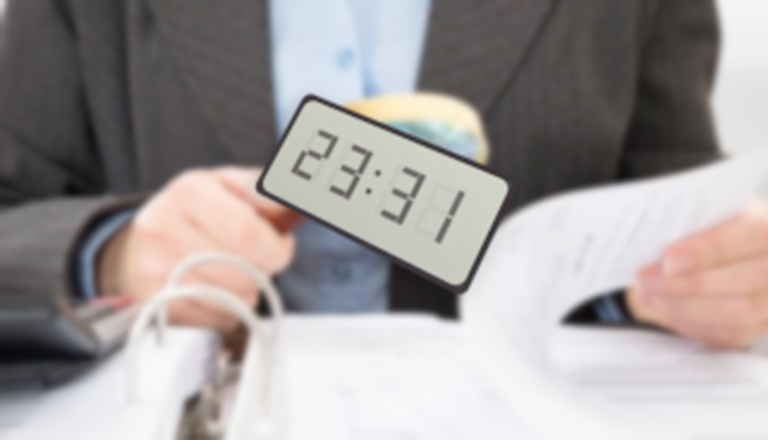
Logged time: T23:31
